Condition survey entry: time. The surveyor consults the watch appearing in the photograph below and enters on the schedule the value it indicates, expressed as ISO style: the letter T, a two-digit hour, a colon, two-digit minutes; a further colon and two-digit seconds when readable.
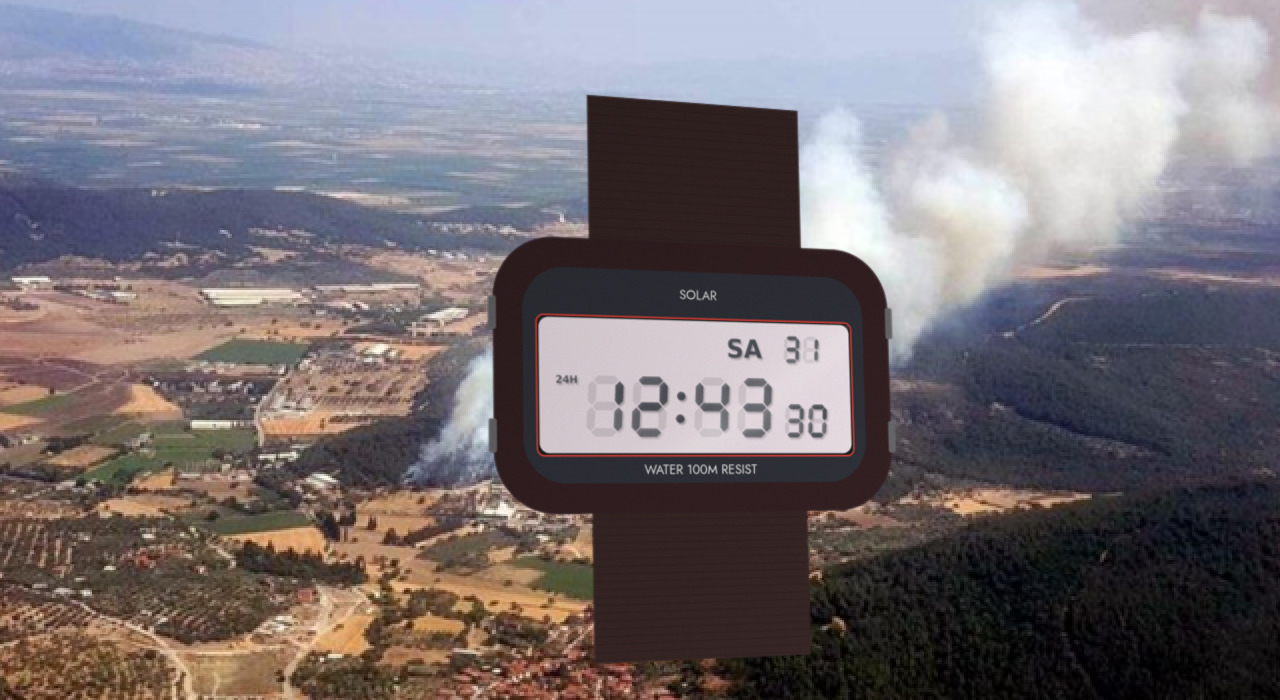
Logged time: T12:43:30
